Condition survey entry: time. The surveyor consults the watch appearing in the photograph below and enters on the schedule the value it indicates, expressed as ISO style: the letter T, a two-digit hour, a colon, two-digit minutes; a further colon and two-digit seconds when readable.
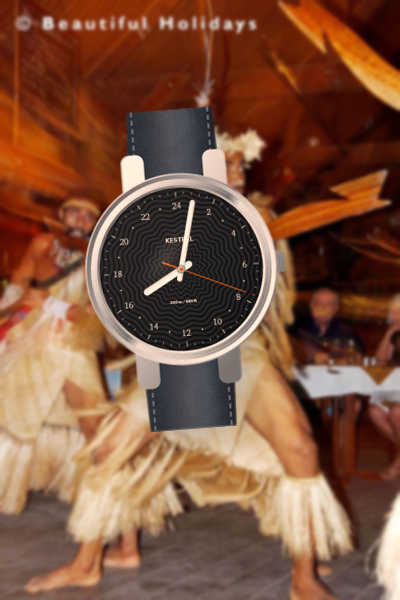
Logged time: T16:02:19
